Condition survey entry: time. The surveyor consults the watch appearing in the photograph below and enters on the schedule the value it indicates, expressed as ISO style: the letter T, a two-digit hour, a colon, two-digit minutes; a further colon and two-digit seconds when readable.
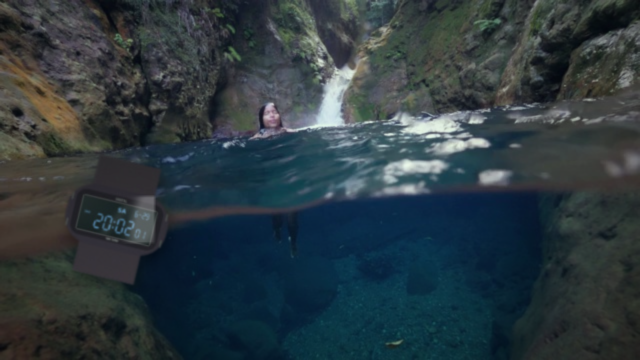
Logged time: T20:02
